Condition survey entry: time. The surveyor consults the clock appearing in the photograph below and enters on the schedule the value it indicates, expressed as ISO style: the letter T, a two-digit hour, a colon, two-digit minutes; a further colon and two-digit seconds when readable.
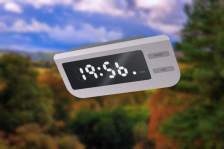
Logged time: T19:56
